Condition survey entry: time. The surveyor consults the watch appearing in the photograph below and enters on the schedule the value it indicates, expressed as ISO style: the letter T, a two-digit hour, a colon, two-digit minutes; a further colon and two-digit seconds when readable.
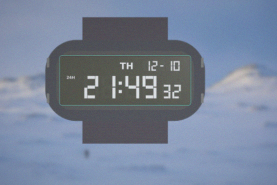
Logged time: T21:49:32
